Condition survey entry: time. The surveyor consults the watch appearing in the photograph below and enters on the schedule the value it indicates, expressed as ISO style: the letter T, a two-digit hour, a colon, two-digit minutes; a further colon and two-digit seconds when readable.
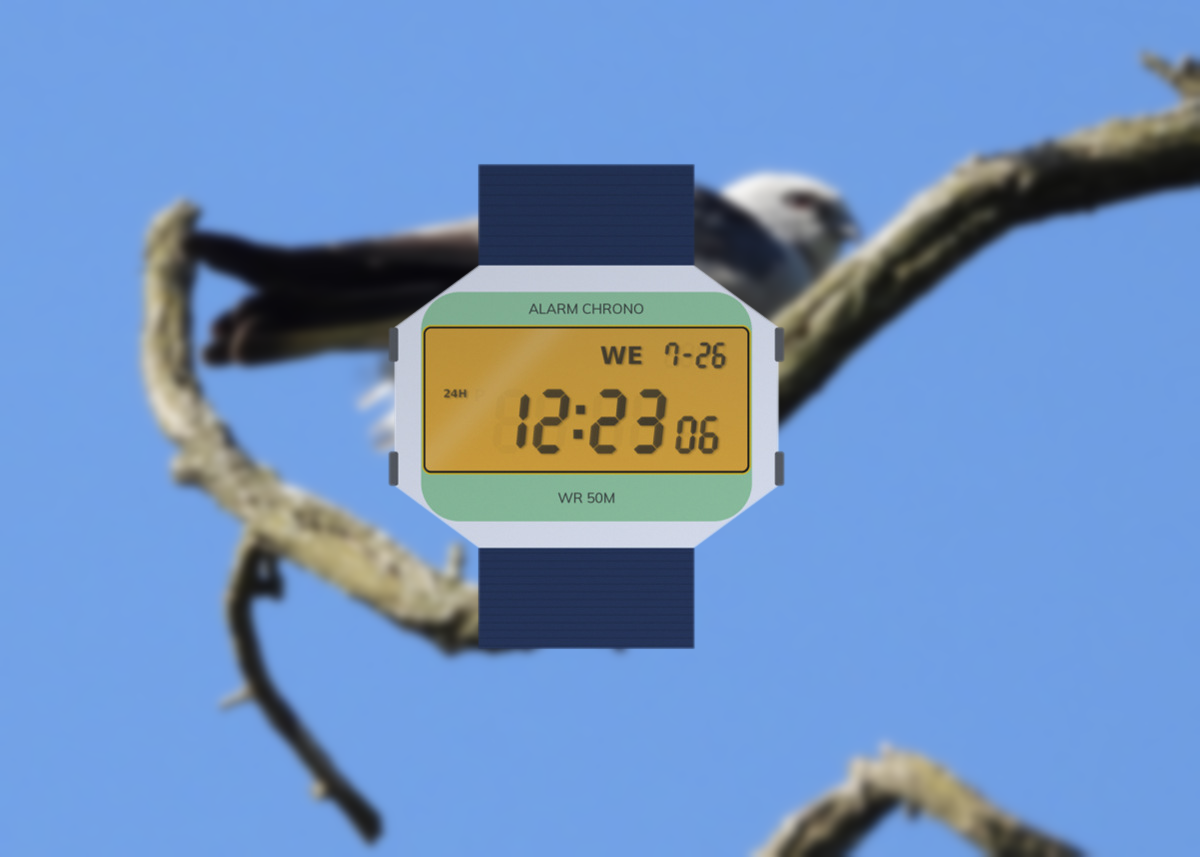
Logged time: T12:23:06
